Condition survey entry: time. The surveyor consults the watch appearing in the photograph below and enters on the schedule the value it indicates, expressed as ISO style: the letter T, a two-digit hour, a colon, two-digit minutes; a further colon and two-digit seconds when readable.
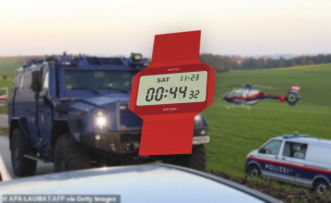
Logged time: T00:44:32
